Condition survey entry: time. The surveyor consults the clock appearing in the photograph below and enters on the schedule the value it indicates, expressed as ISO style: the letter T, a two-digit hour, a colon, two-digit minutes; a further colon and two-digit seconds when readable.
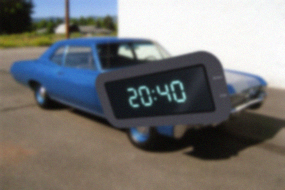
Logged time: T20:40
